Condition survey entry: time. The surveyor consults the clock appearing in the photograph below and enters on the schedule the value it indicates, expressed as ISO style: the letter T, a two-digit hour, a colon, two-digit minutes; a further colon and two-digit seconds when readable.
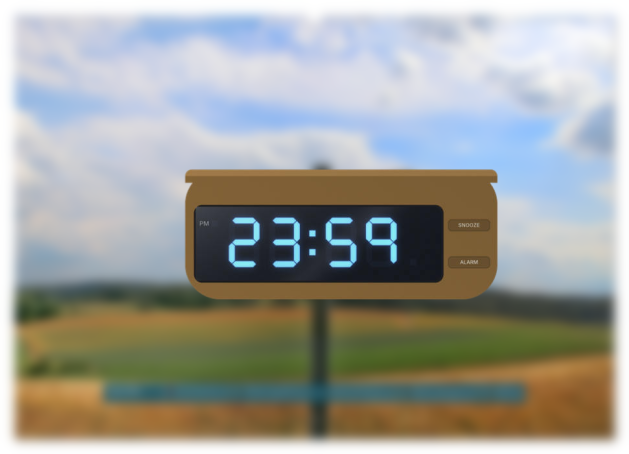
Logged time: T23:59
